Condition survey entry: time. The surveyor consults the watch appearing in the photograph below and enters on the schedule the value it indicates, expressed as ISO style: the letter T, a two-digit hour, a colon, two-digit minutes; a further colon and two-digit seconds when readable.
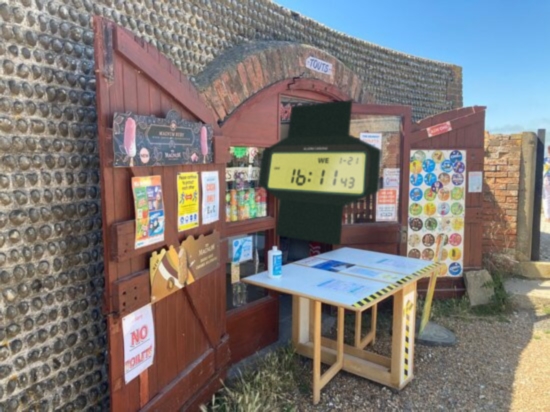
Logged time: T16:11
